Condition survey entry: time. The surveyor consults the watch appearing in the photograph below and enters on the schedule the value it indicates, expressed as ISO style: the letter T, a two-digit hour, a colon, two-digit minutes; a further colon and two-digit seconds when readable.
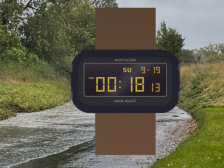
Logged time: T00:18:13
